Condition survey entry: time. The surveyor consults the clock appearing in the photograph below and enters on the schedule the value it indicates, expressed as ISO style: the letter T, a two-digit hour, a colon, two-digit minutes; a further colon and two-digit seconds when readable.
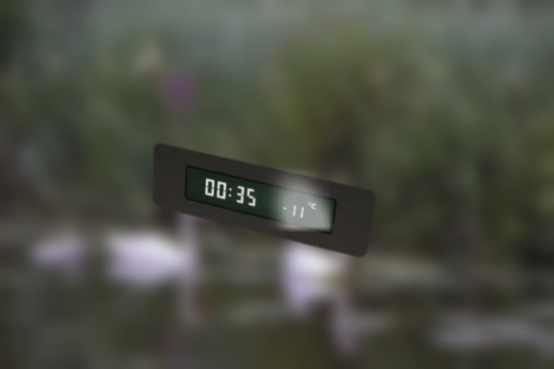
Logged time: T00:35
